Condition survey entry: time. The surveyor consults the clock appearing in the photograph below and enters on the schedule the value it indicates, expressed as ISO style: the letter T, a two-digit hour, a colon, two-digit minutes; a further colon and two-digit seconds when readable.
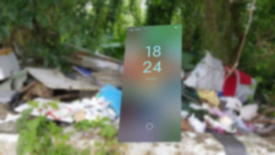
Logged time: T18:24
